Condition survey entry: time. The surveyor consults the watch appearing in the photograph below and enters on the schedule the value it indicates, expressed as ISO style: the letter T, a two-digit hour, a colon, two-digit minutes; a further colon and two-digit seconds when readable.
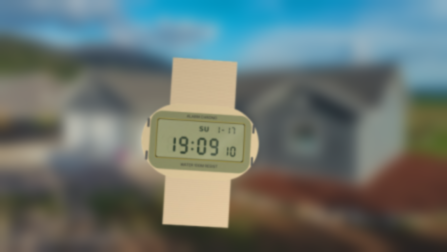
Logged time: T19:09:10
